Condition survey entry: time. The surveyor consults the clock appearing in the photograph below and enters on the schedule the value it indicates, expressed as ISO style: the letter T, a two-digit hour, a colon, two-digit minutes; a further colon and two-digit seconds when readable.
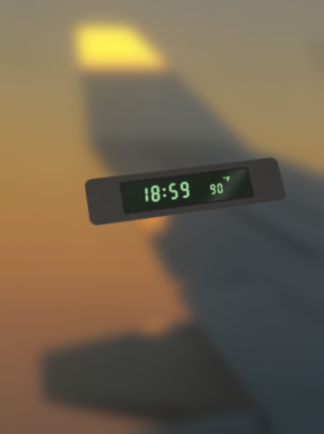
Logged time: T18:59
